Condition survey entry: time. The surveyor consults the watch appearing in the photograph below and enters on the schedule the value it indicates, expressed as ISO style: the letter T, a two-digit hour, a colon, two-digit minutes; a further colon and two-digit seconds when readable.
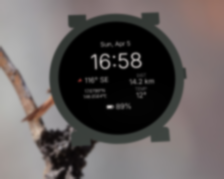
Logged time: T16:58
